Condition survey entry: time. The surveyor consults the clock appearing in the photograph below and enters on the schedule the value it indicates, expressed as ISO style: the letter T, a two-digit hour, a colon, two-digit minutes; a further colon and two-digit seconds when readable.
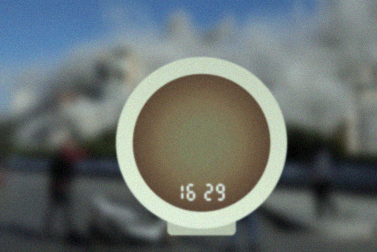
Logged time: T16:29
